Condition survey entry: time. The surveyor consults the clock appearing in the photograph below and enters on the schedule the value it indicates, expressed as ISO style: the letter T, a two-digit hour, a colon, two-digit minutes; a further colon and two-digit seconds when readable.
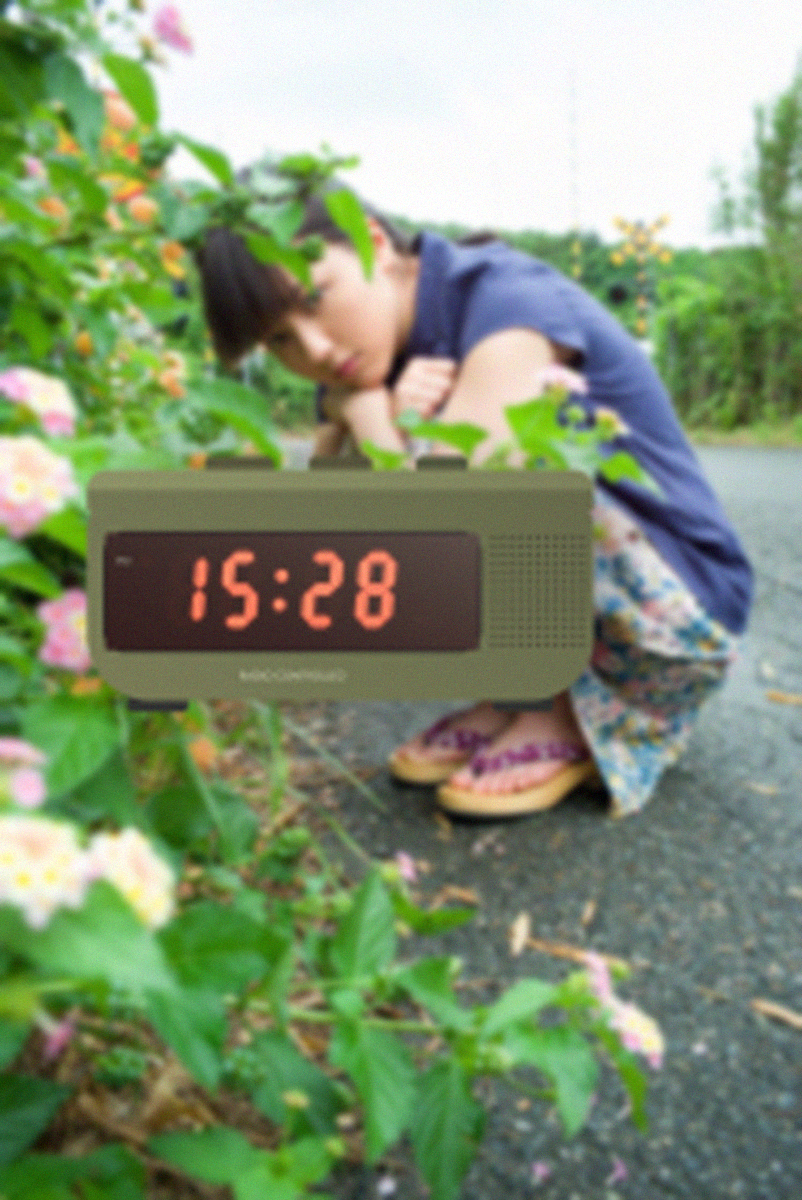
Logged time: T15:28
